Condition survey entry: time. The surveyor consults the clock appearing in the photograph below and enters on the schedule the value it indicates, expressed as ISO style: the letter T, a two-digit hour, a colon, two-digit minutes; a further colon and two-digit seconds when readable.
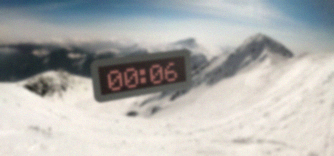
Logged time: T00:06
